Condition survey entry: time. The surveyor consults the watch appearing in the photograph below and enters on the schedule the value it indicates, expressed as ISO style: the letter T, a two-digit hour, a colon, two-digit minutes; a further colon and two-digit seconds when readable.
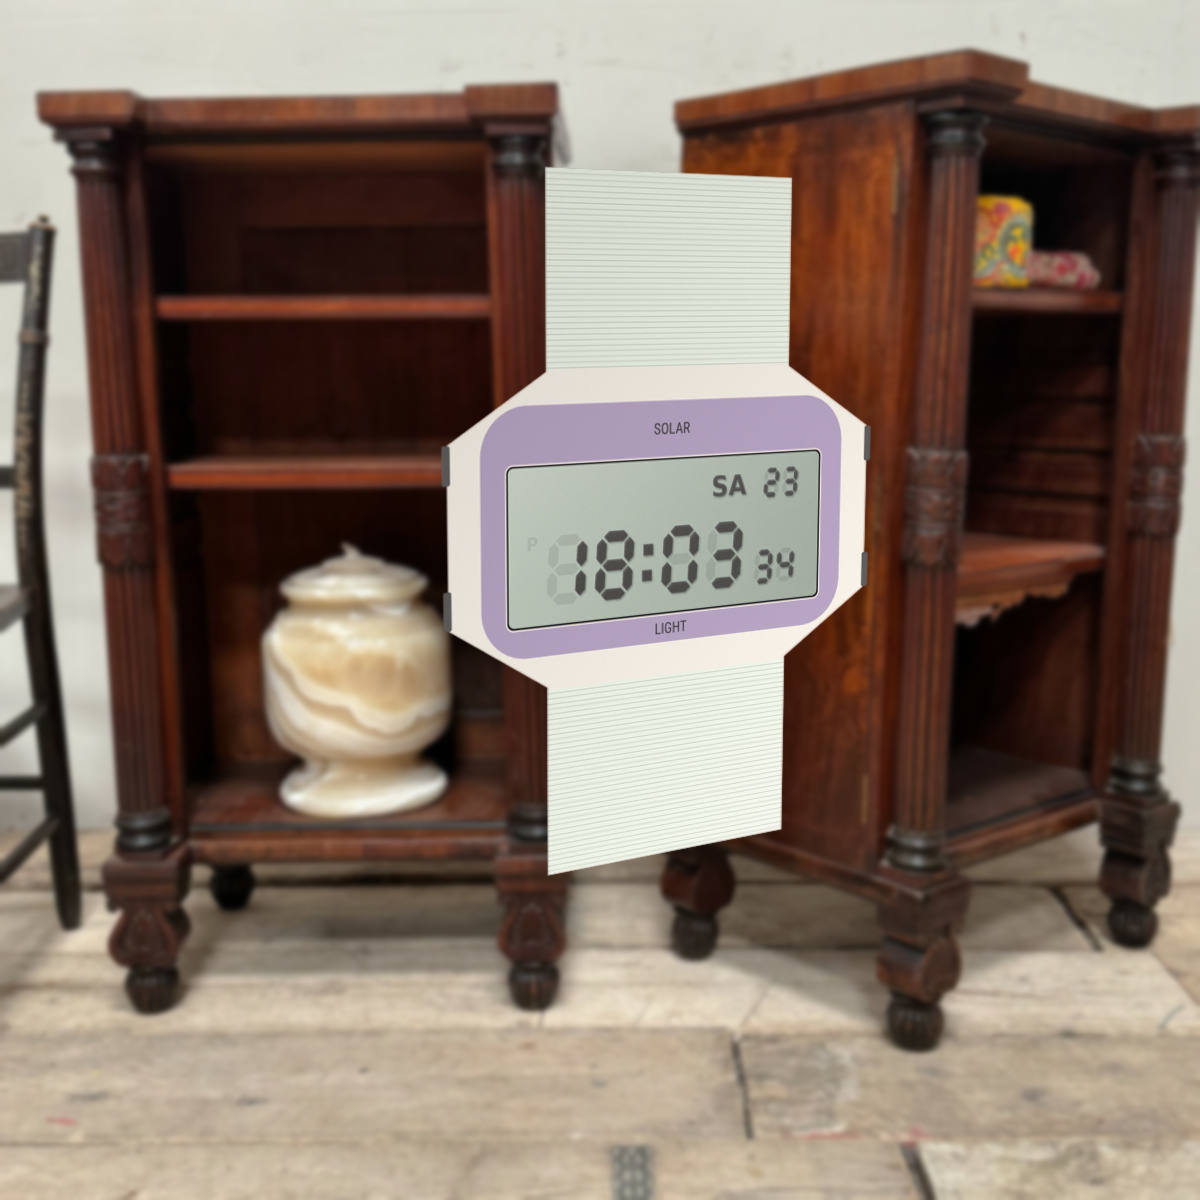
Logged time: T18:03:34
